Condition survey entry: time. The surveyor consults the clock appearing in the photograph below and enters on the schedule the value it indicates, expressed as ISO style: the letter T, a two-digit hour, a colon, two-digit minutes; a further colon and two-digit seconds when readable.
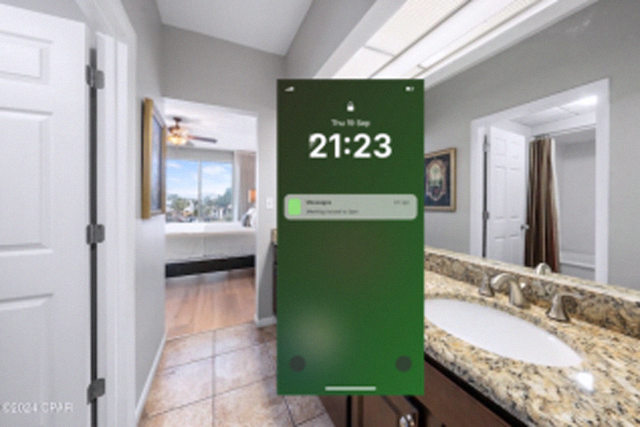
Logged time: T21:23
